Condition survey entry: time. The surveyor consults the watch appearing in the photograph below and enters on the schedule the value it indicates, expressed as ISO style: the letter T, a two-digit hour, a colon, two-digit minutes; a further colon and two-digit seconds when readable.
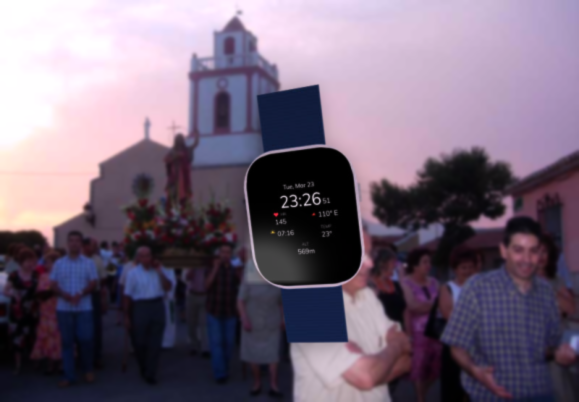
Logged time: T23:26
